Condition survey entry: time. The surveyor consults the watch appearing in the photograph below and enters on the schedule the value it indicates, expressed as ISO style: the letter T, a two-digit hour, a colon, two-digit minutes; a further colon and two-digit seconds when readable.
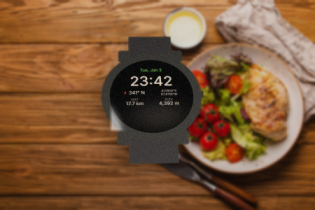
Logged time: T23:42
